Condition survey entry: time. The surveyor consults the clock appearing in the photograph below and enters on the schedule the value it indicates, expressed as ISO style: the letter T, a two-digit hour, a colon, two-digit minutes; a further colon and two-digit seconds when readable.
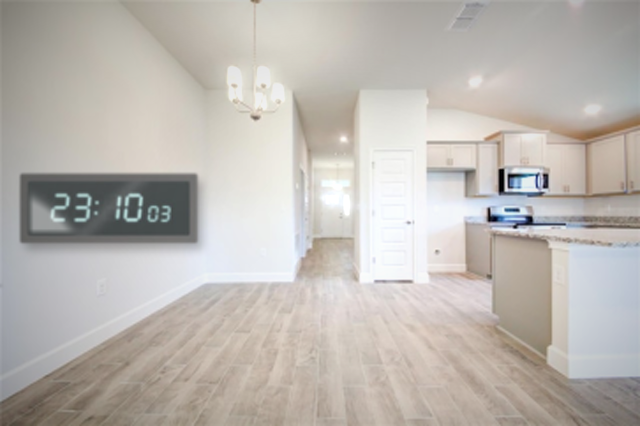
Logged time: T23:10:03
